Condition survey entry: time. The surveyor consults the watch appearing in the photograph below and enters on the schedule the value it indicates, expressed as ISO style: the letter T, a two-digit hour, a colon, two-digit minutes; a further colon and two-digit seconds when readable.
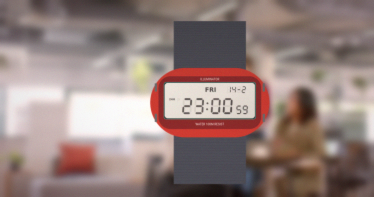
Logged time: T23:00:59
